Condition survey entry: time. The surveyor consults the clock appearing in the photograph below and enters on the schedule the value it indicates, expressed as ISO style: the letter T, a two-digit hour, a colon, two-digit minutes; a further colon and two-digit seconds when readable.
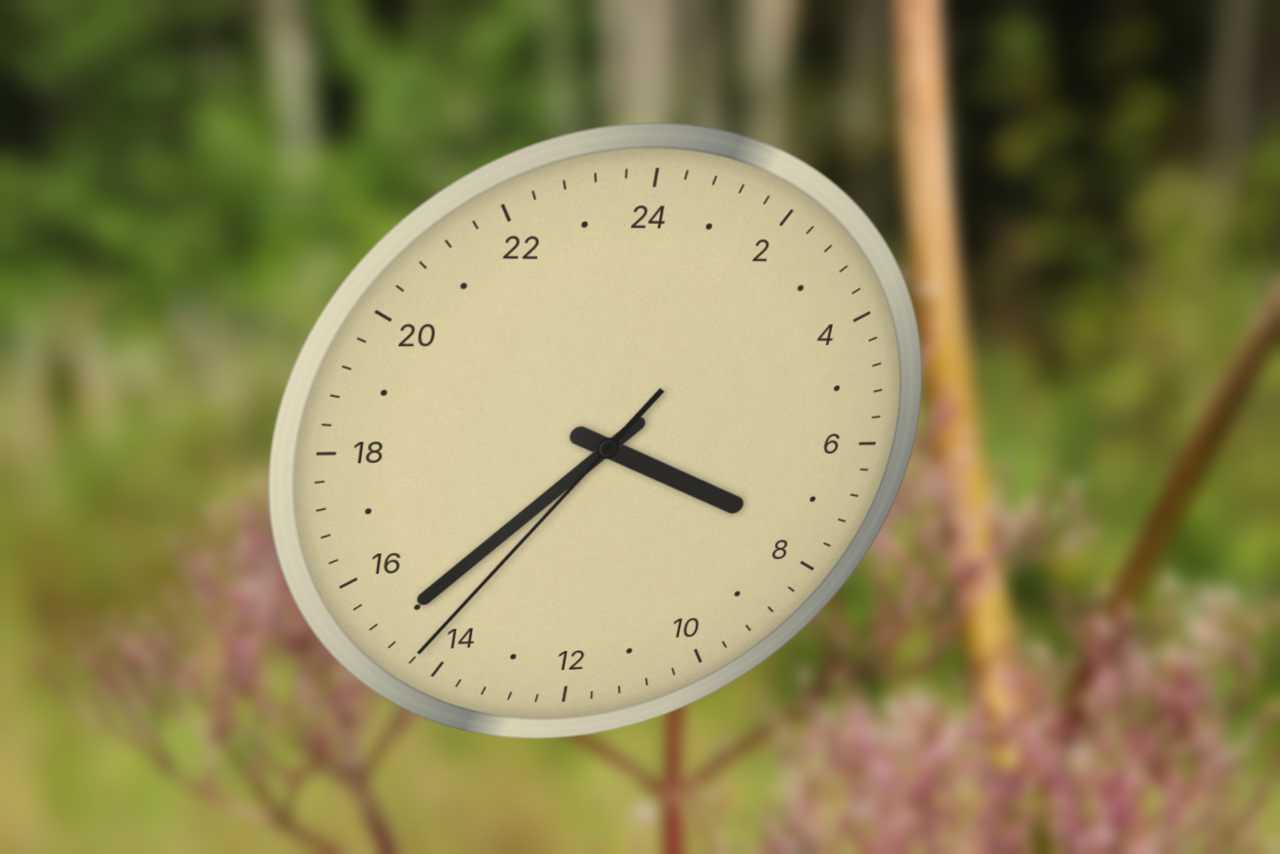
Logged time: T07:37:36
